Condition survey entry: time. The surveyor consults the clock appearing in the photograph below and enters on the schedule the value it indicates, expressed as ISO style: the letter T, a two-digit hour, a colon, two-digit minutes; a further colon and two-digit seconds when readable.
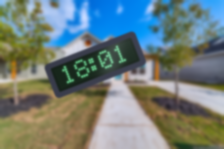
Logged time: T18:01
